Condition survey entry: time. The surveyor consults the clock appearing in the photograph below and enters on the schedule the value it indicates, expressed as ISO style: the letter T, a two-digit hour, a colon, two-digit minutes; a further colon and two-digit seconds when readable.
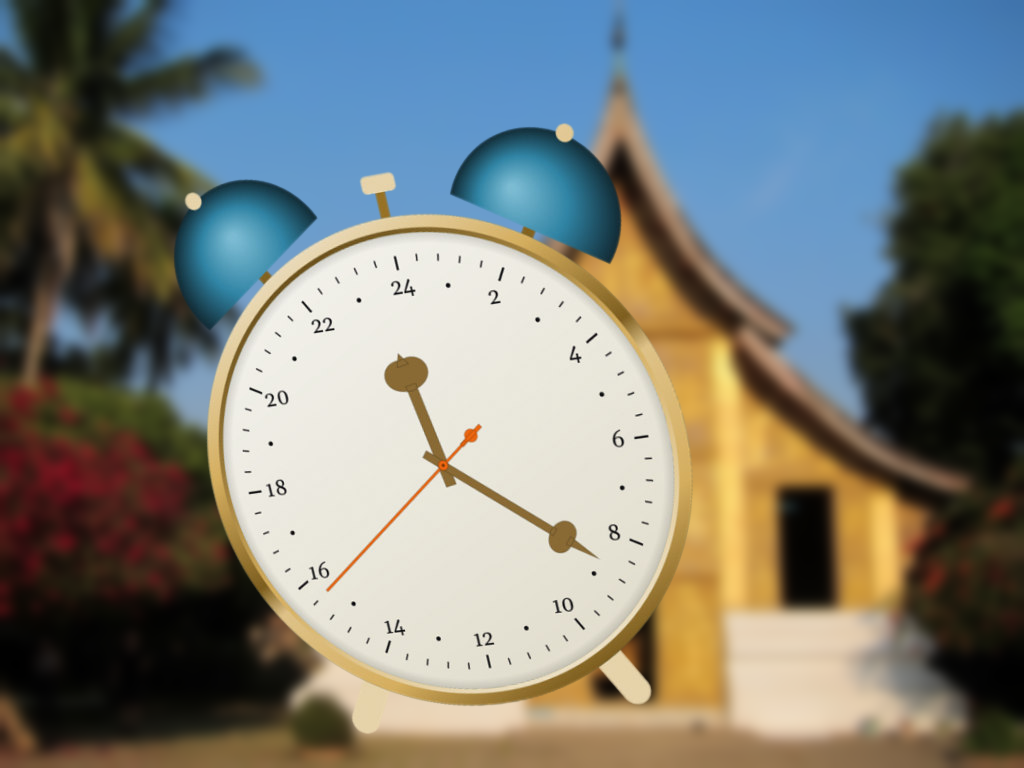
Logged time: T23:21:39
